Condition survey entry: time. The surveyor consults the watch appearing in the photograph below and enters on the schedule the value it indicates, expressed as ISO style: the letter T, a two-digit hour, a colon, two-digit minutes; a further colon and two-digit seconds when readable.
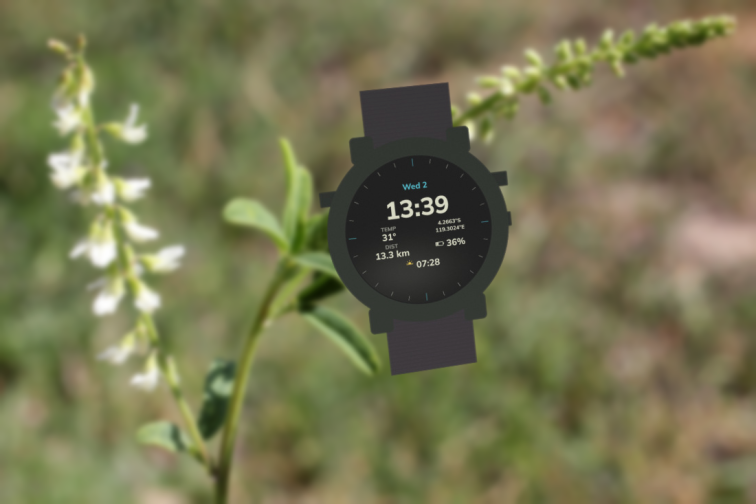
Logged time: T13:39
